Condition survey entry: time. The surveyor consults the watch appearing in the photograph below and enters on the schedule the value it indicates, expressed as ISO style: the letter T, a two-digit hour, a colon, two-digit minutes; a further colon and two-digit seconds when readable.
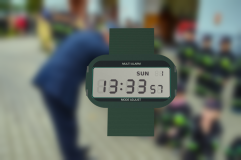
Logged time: T13:33:57
